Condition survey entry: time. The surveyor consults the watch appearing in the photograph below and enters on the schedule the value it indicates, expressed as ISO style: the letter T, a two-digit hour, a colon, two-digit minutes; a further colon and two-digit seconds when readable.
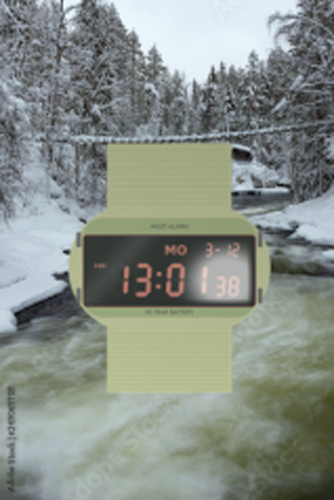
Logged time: T13:01:38
